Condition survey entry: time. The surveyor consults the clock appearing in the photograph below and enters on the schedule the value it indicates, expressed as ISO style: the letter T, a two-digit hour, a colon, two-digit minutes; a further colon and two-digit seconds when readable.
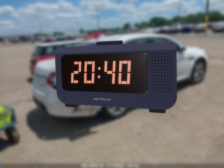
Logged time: T20:40
